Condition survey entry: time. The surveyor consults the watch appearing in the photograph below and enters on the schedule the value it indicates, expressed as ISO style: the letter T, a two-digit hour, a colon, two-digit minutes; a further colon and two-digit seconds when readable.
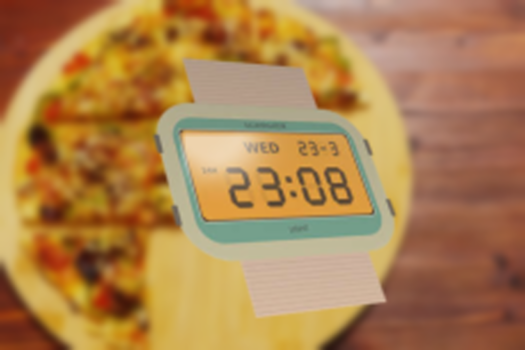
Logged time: T23:08
